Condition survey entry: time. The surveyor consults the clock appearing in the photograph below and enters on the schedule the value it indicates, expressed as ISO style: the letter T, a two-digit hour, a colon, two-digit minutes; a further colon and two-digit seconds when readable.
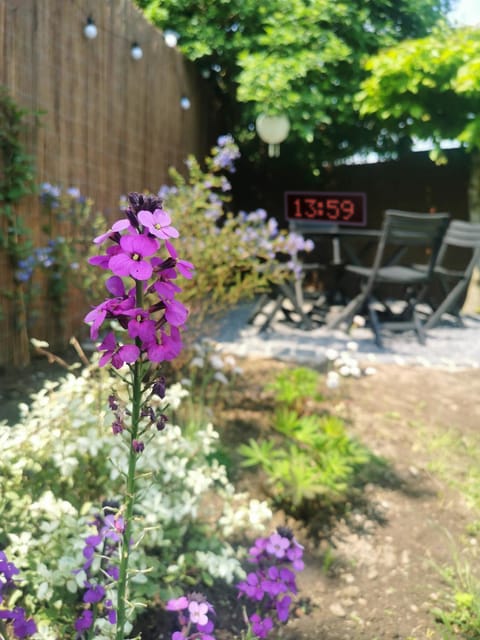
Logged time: T13:59
